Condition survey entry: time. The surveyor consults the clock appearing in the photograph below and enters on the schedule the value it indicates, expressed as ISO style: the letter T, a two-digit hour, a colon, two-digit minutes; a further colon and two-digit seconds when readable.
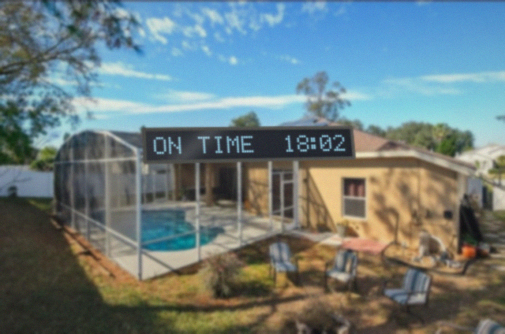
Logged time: T18:02
